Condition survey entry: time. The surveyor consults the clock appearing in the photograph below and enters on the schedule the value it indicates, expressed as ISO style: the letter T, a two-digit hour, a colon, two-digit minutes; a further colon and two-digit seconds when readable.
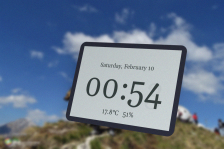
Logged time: T00:54
